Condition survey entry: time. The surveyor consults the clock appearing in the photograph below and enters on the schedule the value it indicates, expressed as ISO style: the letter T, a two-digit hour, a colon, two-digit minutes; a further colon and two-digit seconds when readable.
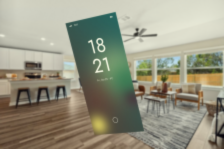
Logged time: T18:21
